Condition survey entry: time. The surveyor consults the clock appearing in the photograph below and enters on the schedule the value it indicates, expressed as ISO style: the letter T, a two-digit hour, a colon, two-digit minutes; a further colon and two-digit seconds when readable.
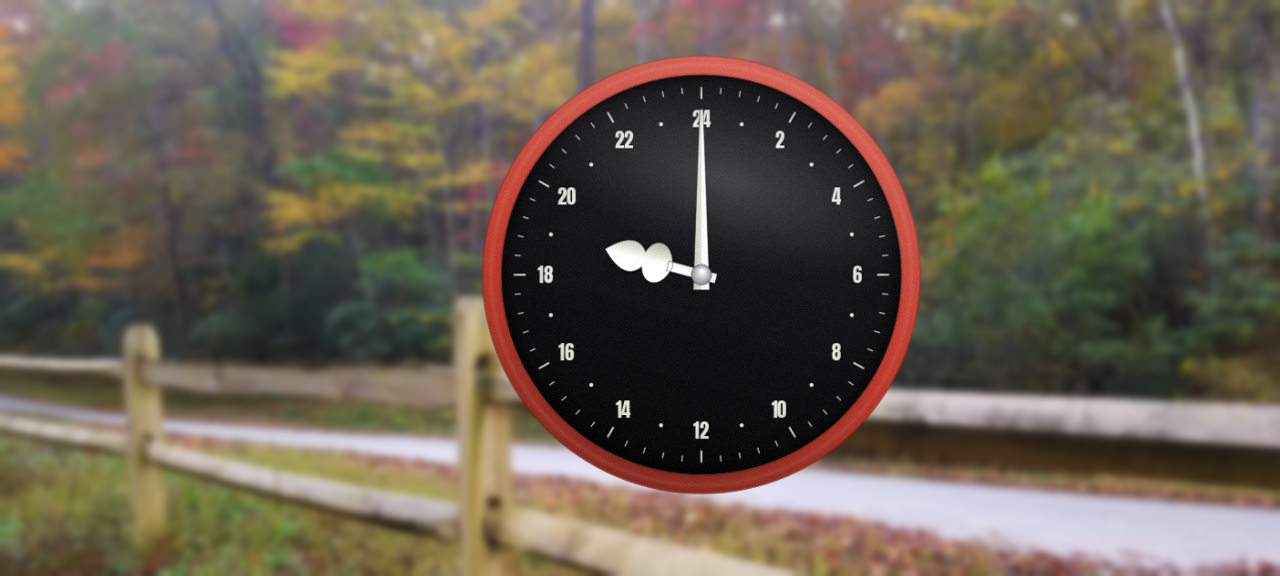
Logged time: T19:00
